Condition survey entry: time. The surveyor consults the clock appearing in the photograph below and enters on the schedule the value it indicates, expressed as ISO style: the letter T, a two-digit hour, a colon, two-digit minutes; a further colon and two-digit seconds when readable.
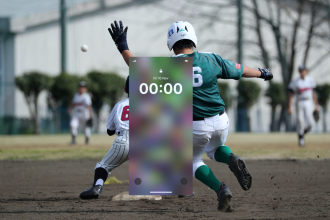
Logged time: T00:00
